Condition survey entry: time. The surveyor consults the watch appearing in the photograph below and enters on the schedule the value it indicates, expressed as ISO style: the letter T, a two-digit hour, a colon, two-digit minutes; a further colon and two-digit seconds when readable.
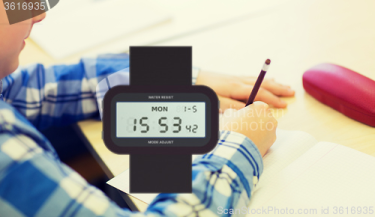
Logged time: T15:53:42
